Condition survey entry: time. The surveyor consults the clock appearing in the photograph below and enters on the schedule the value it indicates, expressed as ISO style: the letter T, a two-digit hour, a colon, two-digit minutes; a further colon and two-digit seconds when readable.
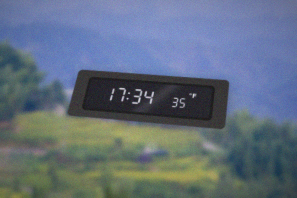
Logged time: T17:34
